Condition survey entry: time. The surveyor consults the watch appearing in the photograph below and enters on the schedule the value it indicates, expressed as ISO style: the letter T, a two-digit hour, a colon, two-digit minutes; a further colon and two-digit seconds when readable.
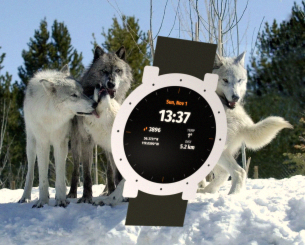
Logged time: T13:37
